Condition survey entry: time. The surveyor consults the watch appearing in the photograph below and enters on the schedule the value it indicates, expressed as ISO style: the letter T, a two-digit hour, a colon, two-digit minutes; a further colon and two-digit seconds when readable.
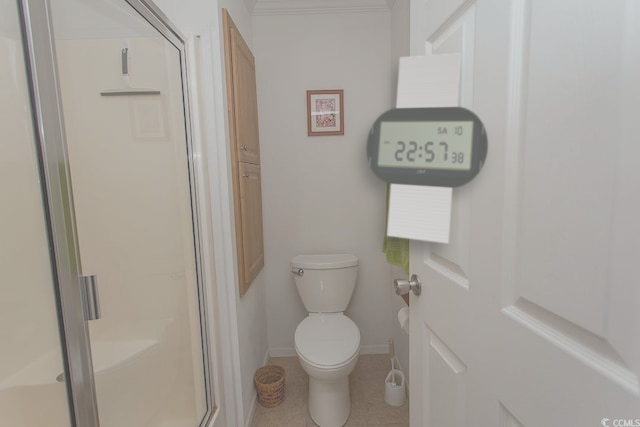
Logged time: T22:57
